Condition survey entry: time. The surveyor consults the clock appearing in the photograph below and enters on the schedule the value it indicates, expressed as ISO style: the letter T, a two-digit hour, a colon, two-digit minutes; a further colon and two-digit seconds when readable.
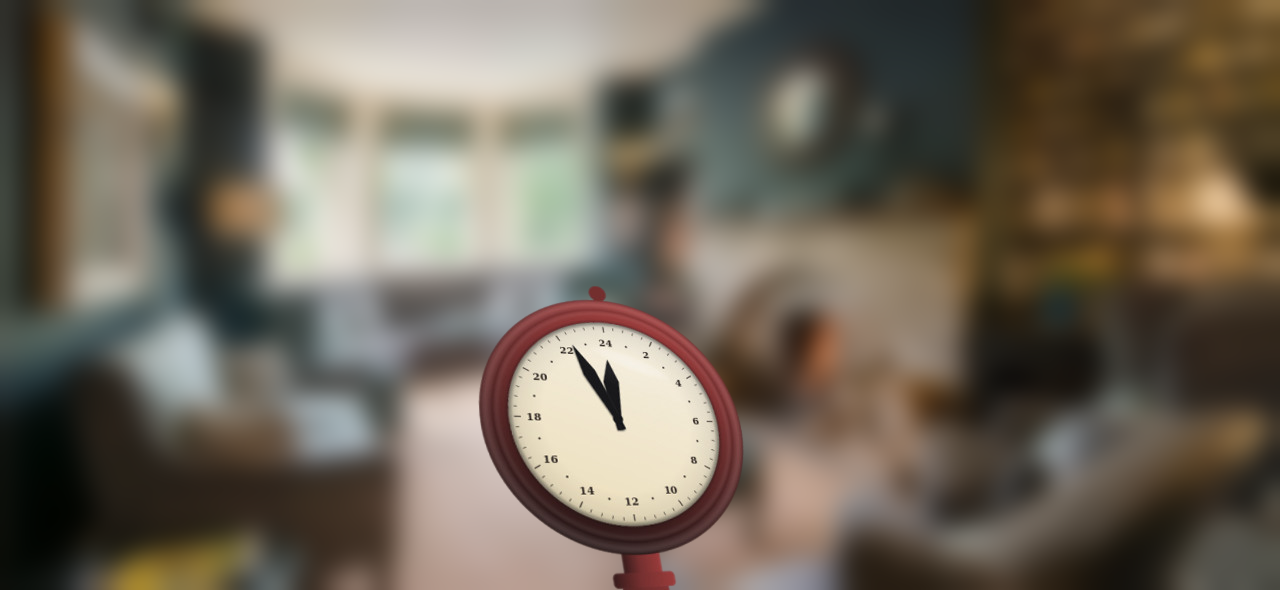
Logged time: T23:56
